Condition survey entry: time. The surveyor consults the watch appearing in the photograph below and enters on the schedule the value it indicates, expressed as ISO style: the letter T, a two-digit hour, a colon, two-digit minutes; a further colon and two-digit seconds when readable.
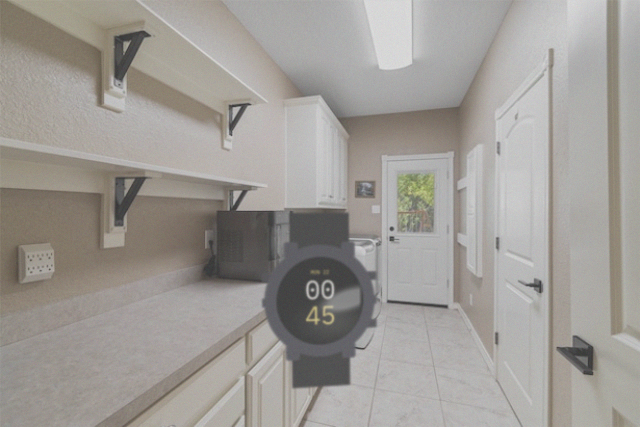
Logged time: T00:45
